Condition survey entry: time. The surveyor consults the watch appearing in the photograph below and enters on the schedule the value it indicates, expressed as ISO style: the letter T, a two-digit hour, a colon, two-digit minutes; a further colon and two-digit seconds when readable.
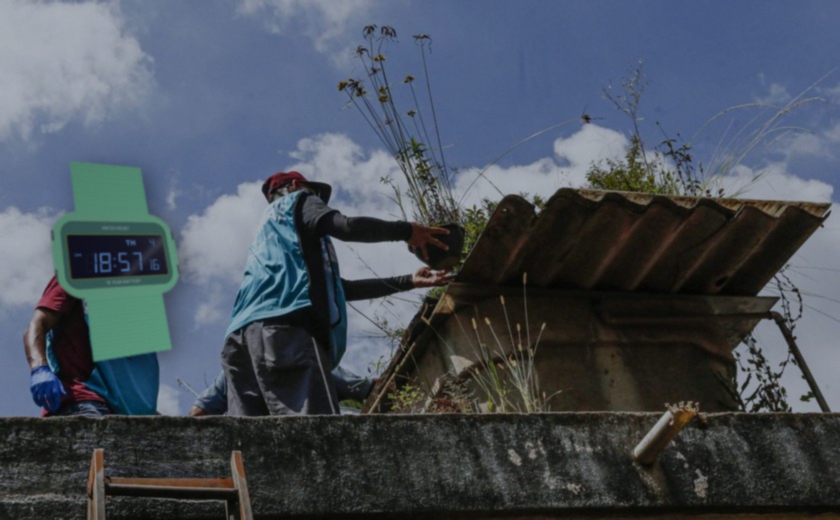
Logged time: T18:57
